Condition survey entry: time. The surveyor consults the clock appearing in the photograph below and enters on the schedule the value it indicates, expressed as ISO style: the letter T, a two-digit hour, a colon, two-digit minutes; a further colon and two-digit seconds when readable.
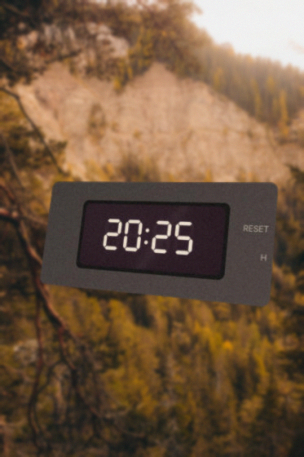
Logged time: T20:25
